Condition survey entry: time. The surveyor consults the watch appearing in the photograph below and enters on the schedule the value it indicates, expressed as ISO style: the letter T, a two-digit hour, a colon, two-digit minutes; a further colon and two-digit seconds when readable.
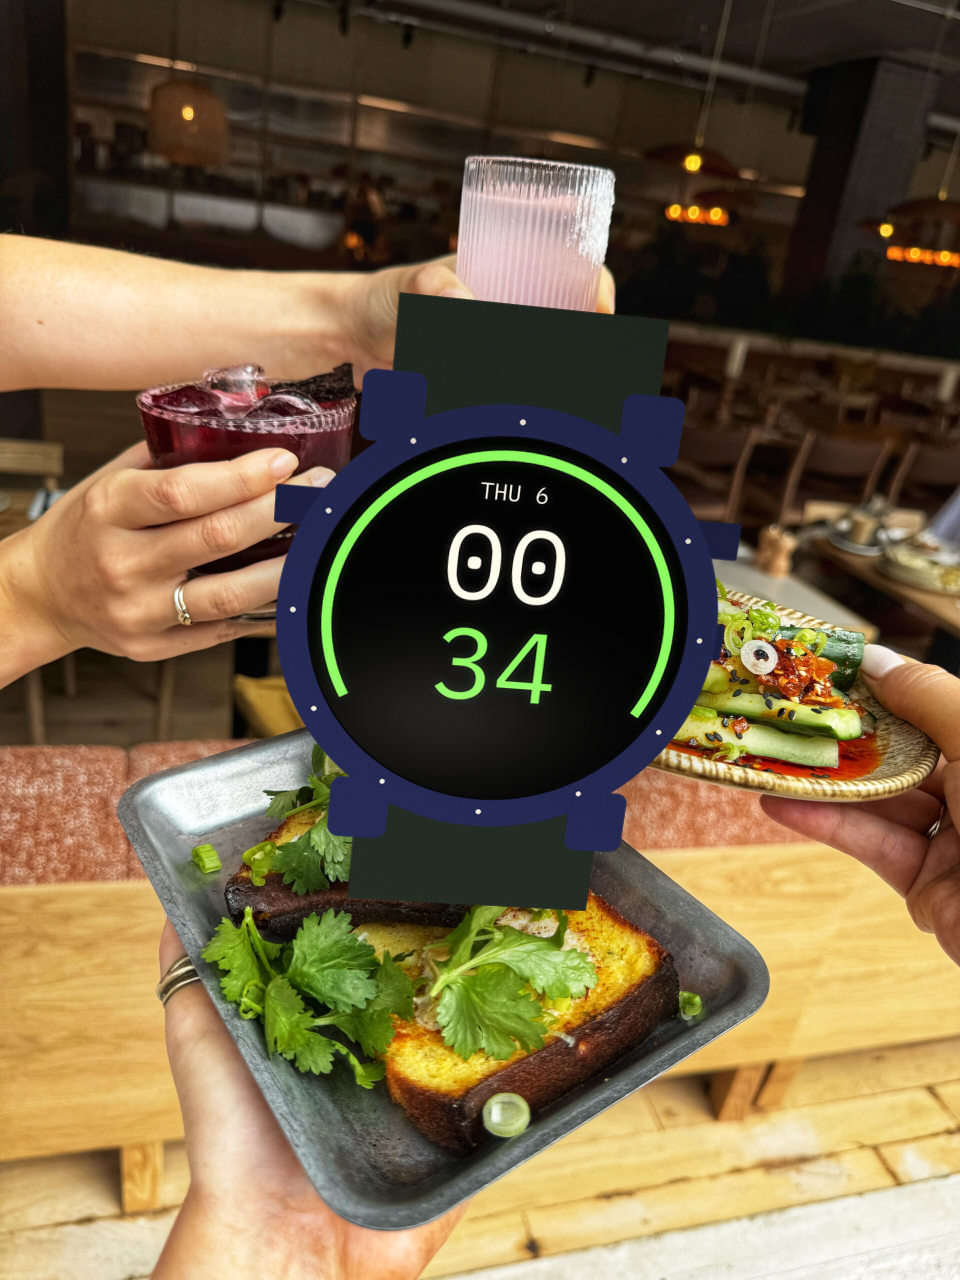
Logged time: T00:34
